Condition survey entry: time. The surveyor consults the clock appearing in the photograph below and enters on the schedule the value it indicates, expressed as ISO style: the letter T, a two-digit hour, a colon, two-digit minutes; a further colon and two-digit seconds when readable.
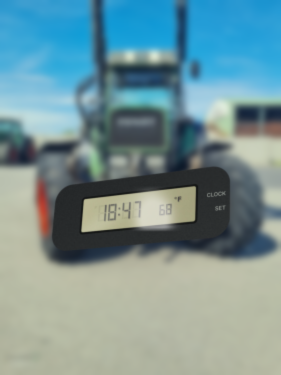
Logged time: T18:47
